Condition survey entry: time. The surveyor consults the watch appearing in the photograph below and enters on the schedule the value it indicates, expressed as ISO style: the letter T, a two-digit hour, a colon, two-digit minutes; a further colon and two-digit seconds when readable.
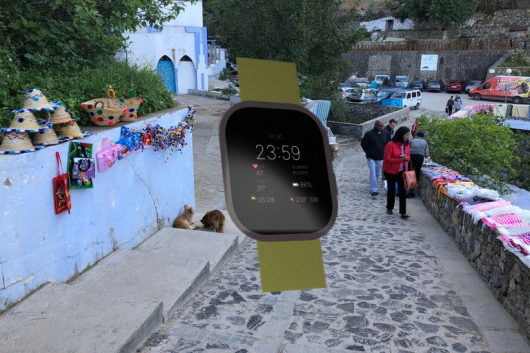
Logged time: T23:59
